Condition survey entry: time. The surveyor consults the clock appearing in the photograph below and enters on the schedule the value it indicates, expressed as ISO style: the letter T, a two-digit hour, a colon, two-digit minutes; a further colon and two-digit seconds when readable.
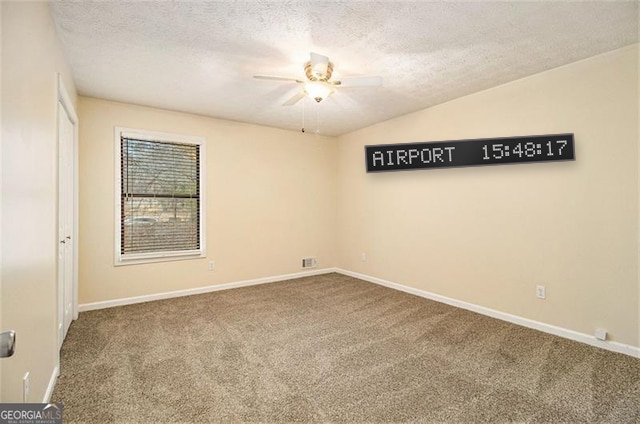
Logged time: T15:48:17
